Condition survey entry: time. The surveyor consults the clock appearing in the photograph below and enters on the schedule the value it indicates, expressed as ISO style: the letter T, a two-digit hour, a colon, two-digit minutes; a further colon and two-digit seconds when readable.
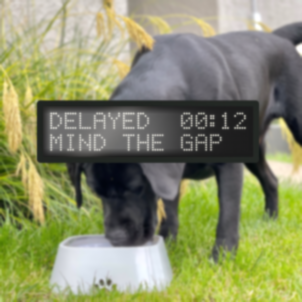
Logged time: T00:12
